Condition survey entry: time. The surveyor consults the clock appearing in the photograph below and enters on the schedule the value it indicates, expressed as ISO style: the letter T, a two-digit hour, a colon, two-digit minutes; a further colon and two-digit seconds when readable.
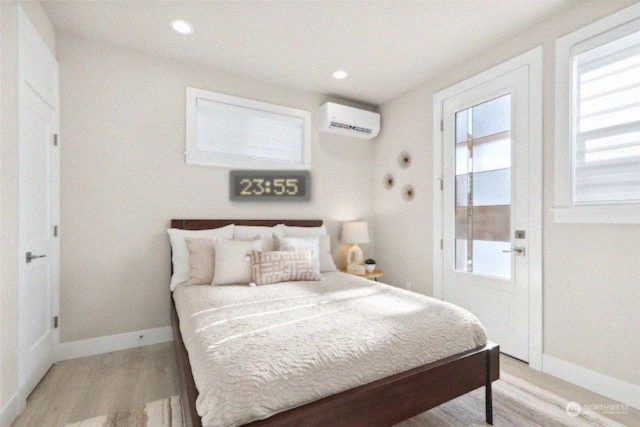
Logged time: T23:55
